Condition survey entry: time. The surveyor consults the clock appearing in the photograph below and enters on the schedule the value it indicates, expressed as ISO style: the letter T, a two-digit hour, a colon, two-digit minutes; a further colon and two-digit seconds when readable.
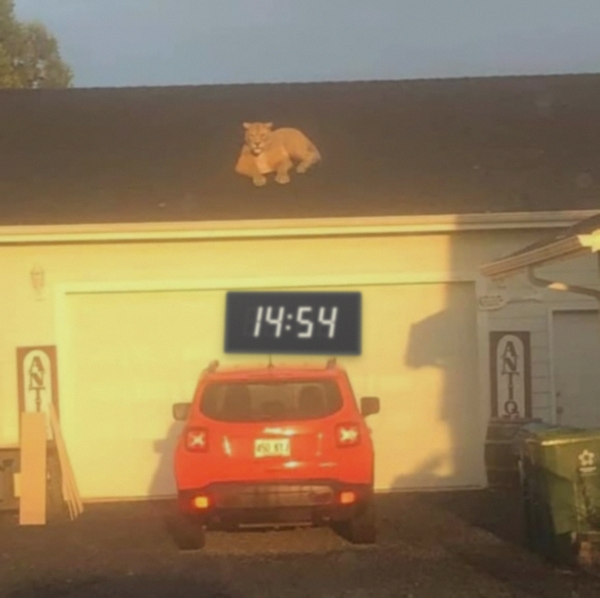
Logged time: T14:54
